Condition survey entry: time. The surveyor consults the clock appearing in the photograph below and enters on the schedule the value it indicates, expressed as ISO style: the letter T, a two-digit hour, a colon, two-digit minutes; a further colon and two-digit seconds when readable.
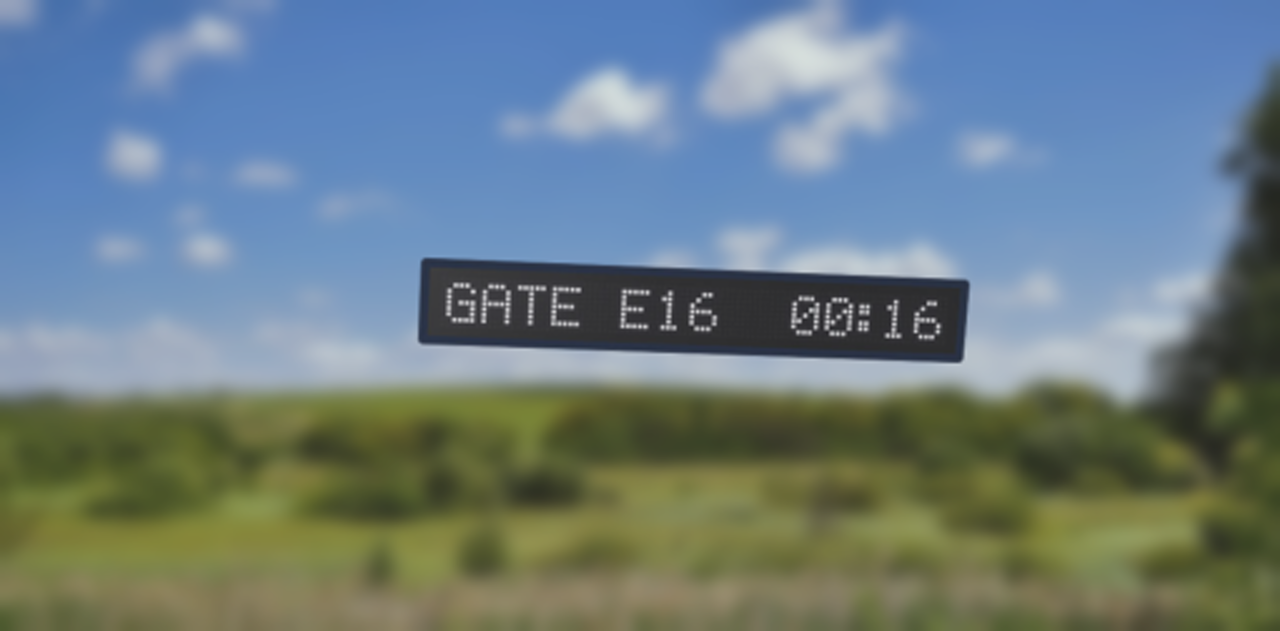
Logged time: T00:16
